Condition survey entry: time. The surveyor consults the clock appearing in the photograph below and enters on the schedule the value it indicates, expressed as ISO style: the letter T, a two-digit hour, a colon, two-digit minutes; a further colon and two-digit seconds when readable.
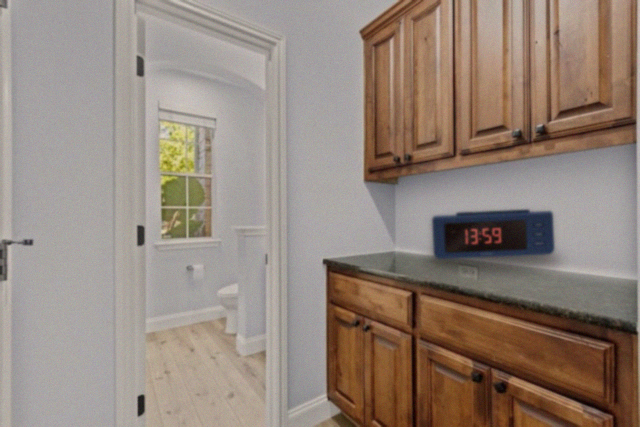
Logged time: T13:59
